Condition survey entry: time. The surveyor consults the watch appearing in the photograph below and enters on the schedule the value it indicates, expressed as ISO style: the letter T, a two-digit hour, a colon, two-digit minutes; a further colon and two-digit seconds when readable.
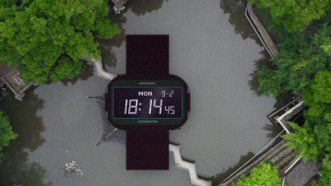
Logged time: T18:14:45
